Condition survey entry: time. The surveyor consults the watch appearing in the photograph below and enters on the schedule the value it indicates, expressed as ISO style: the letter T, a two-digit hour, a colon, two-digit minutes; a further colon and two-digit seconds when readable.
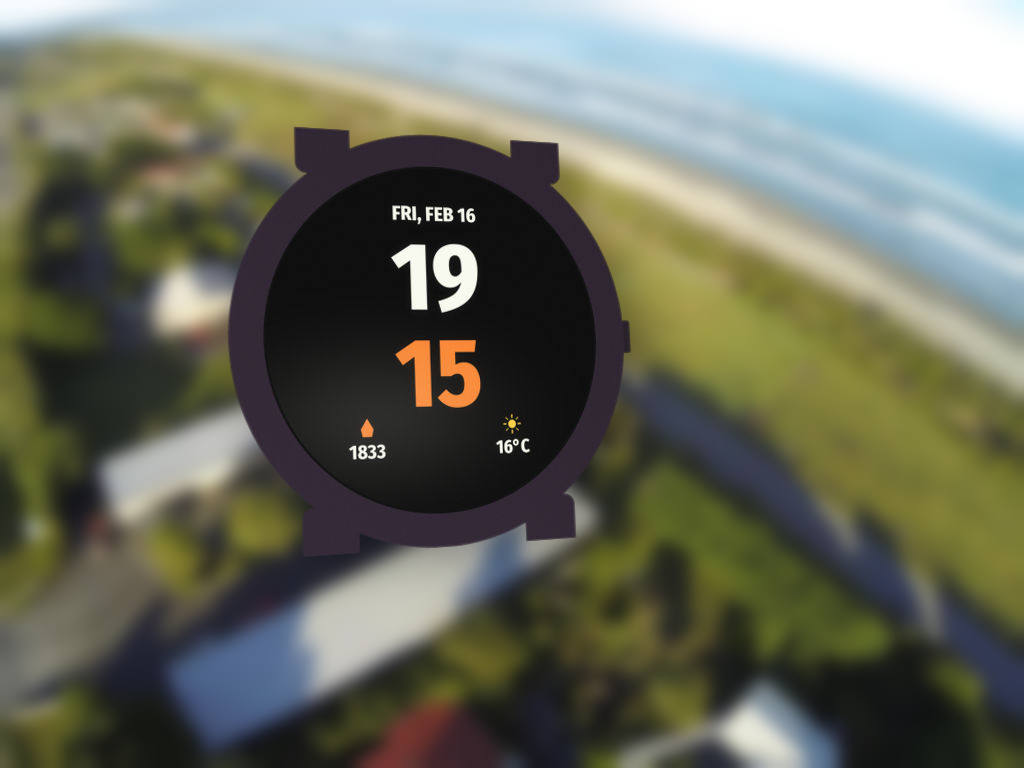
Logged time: T19:15
